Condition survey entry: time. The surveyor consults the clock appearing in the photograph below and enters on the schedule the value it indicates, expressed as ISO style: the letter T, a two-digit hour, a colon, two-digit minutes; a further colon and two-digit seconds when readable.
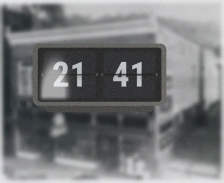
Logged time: T21:41
